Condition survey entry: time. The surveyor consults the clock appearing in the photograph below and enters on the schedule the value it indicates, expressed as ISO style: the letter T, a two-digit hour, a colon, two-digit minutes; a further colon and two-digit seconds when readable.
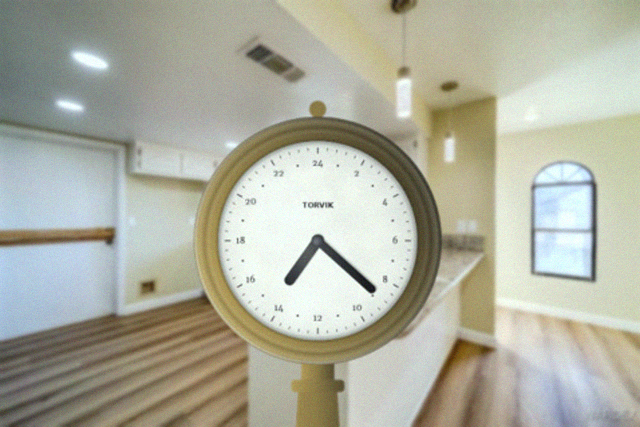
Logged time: T14:22
